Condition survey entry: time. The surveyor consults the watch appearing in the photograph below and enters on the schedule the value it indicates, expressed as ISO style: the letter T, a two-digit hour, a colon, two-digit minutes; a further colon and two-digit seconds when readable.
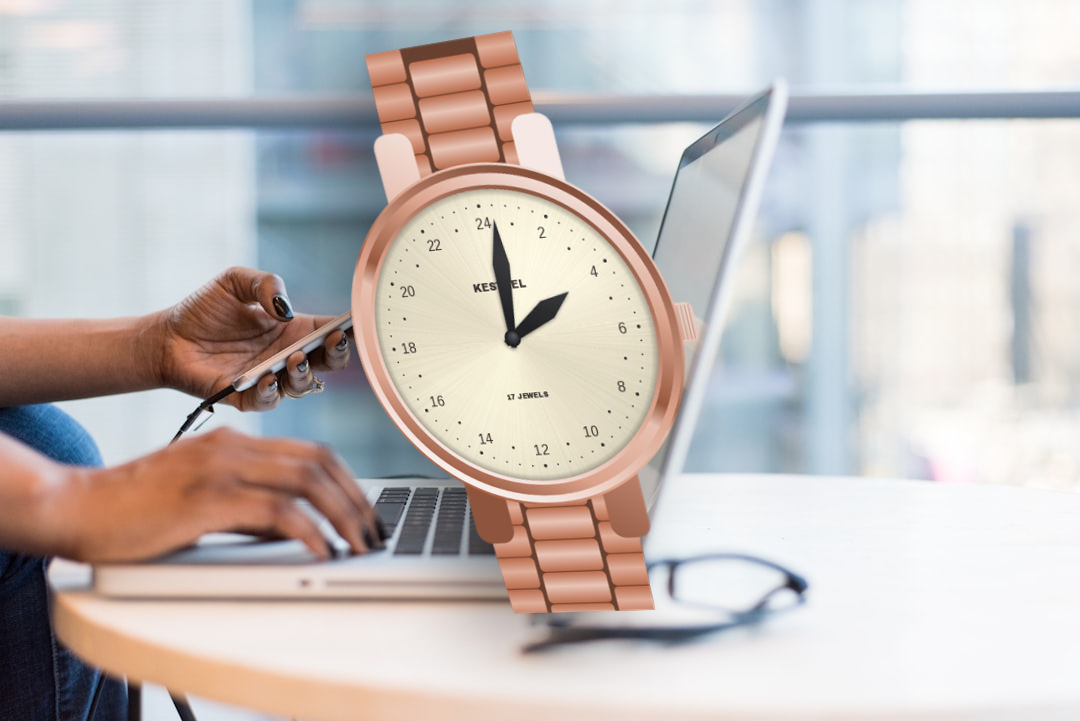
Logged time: T04:01
